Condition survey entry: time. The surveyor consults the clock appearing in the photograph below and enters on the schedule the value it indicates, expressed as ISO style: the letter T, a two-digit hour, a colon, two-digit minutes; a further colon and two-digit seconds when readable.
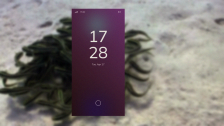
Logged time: T17:28
